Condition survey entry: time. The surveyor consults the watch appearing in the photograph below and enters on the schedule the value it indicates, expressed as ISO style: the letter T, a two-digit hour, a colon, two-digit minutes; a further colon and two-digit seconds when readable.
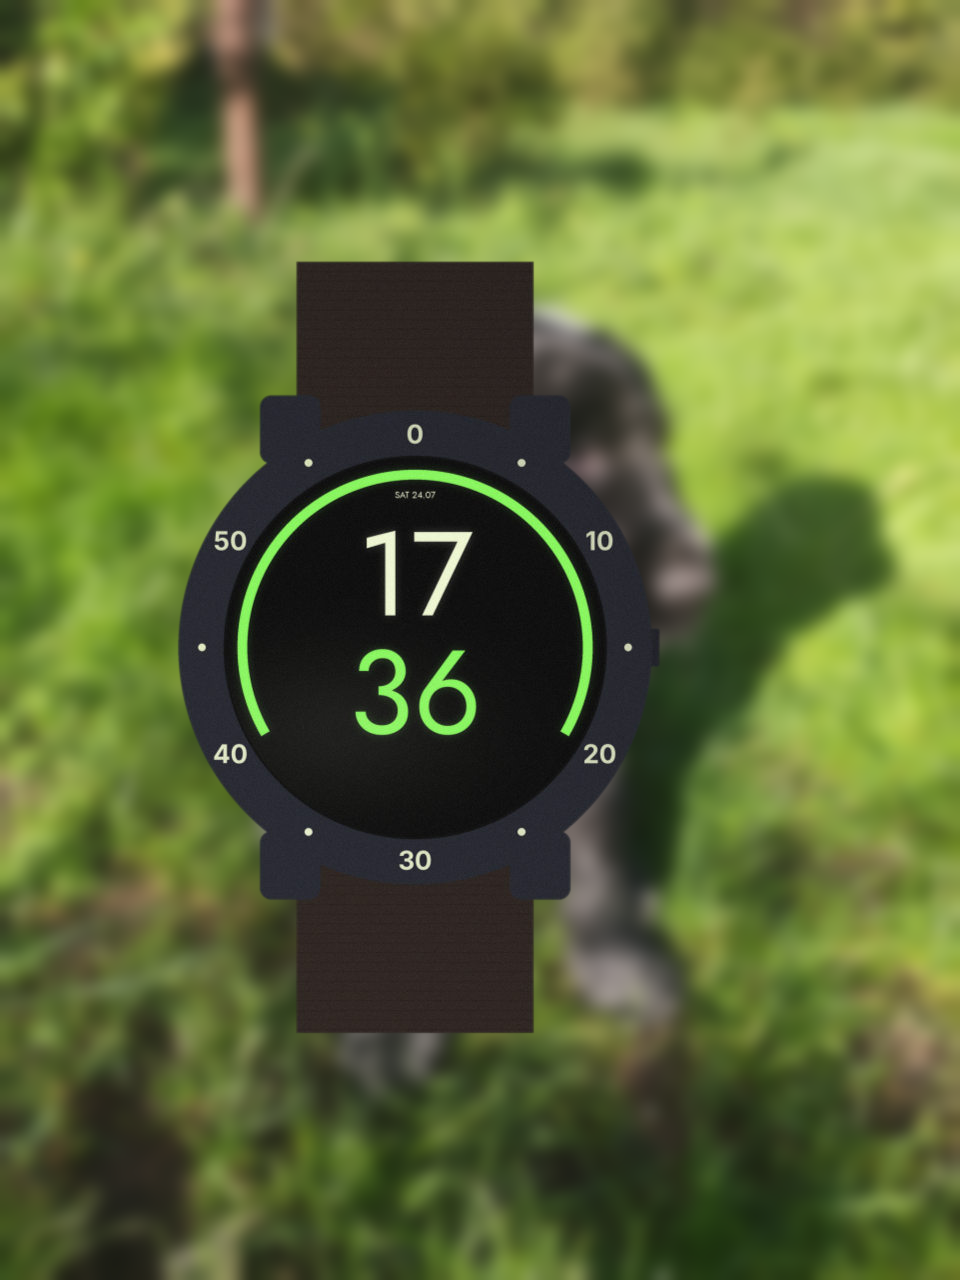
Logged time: T17:36
